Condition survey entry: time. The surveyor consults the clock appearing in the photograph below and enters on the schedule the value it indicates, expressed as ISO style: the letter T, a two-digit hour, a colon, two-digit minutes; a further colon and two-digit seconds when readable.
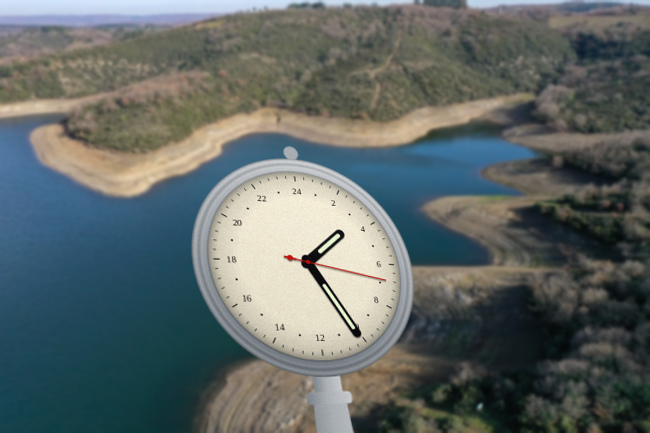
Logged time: T03:25:17
